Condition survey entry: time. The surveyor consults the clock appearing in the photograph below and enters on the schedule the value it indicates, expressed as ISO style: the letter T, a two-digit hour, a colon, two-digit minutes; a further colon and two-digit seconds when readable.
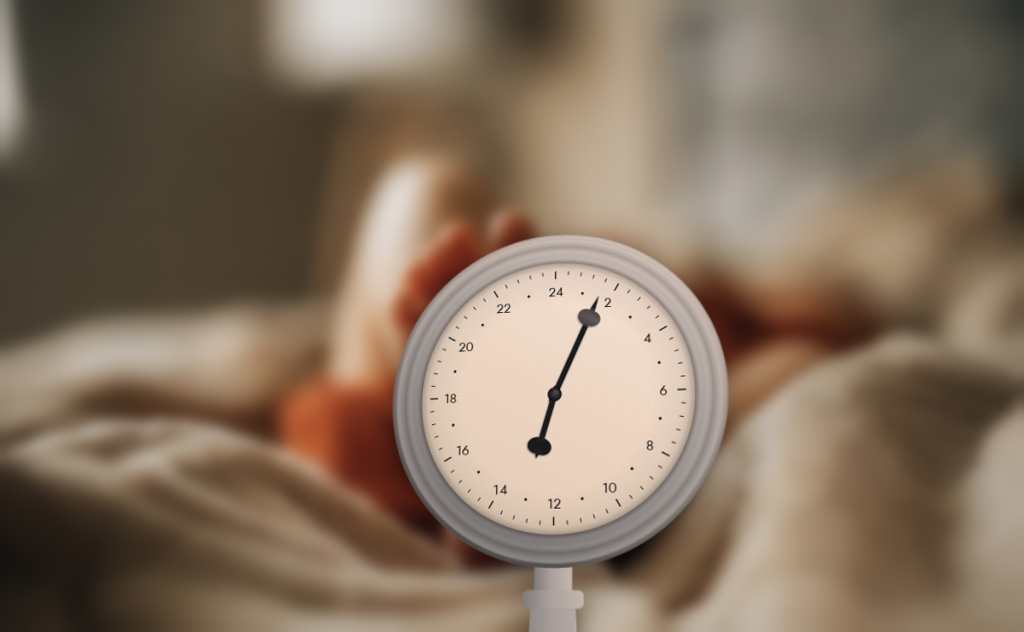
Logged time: T13:04
